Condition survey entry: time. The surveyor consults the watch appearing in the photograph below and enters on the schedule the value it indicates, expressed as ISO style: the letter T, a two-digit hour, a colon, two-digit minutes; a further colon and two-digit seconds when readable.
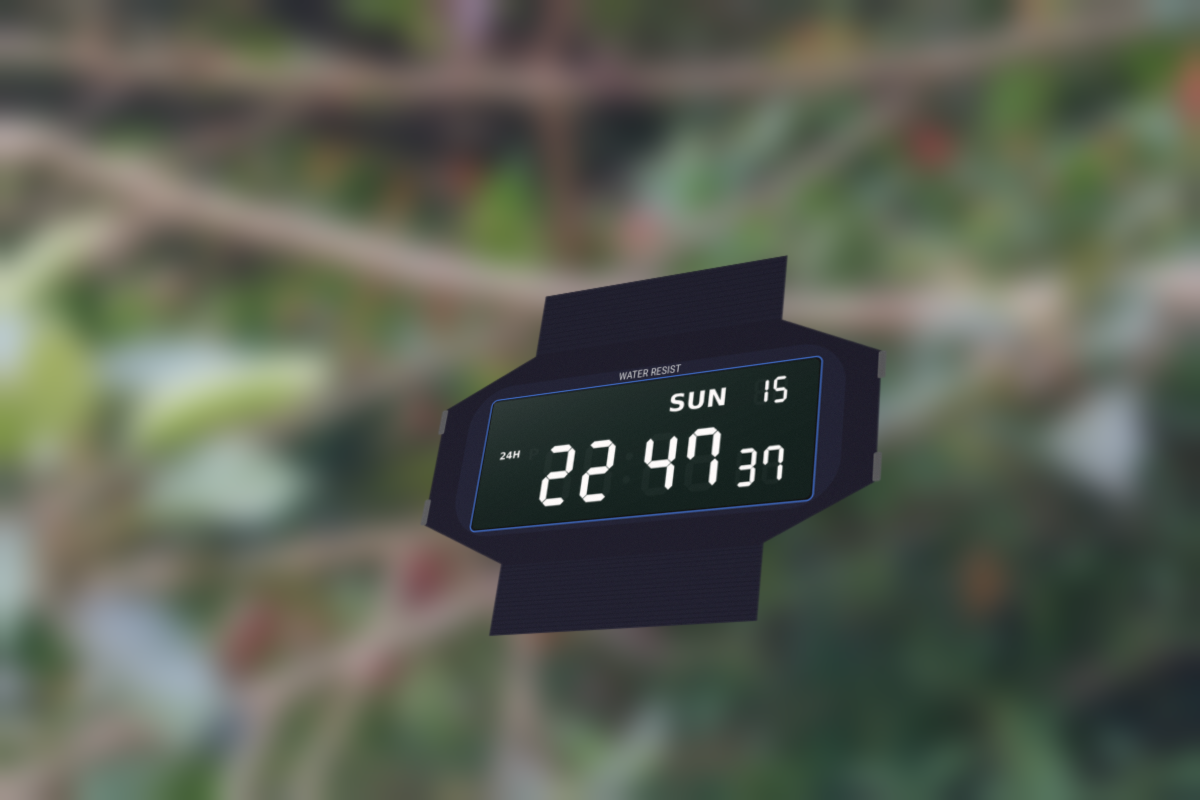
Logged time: T22:47:37
